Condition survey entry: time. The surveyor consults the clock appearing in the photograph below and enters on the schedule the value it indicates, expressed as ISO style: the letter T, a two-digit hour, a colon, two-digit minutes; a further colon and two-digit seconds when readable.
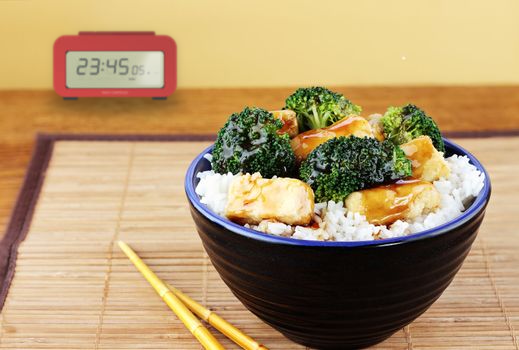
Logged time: T23:45
